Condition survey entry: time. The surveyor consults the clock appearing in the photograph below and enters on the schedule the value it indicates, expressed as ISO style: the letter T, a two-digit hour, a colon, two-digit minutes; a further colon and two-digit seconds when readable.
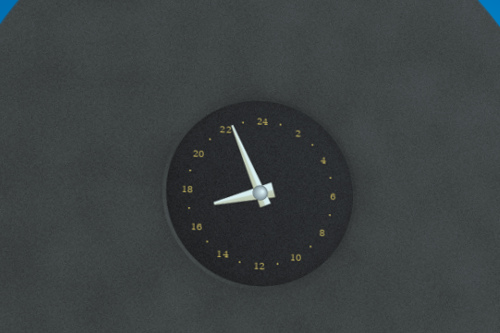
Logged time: T16:56
